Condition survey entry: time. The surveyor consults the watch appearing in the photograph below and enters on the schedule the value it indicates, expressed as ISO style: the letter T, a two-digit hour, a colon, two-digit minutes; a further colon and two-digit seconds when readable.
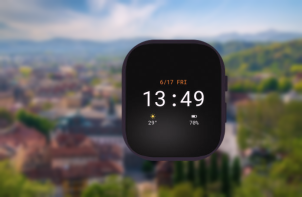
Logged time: T13:49
